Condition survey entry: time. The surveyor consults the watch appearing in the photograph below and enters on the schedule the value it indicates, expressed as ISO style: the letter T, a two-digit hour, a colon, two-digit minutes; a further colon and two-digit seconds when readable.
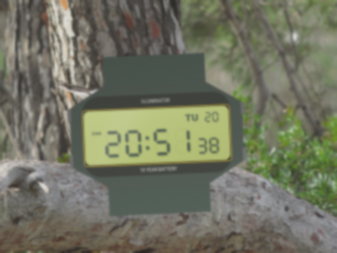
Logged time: T20:51:38
